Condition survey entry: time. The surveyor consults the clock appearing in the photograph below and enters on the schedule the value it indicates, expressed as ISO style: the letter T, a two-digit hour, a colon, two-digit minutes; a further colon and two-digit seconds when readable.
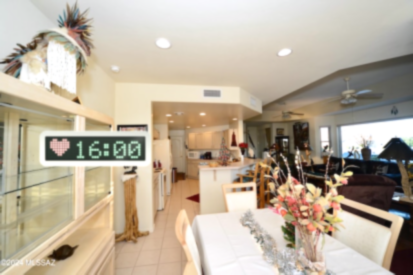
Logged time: T16:00
